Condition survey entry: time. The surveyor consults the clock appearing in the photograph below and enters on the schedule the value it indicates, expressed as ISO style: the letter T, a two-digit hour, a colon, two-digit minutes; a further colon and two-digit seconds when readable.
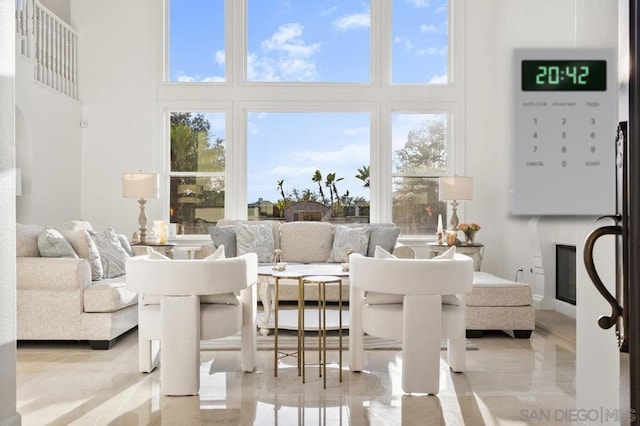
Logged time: T20:42
